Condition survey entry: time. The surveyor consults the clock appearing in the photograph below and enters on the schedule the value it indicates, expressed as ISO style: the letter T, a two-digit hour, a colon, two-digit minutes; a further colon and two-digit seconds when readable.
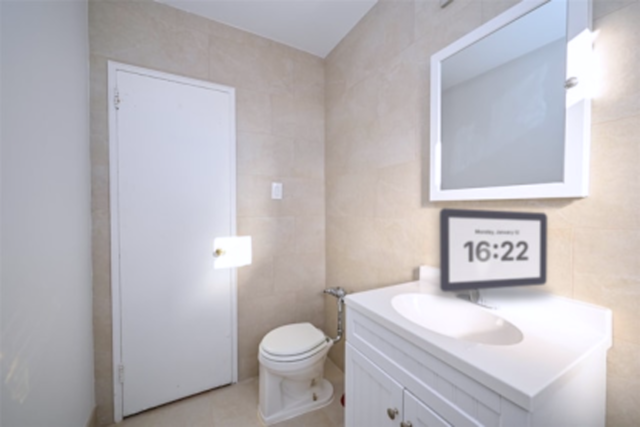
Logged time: T16:22
